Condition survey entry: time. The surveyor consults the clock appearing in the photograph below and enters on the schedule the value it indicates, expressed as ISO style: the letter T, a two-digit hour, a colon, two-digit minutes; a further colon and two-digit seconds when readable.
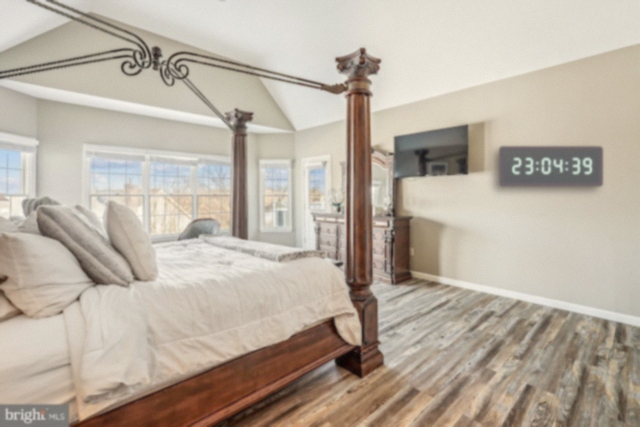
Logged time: T23:04:39
